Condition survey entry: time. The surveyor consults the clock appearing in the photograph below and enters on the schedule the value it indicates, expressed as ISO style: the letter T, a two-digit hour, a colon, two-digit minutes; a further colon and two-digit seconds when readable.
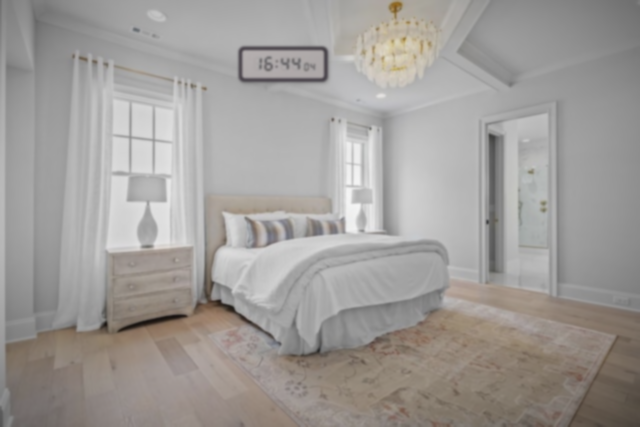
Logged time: T16:44
